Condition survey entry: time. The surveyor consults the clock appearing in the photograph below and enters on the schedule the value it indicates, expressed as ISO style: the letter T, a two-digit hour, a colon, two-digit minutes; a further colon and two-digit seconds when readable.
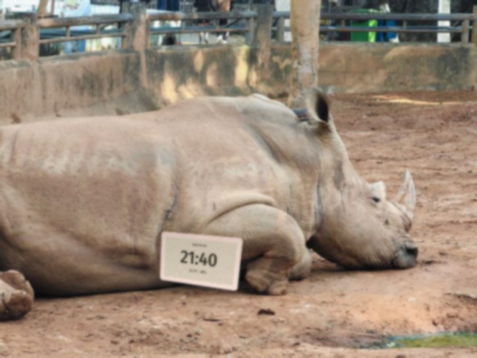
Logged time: T21:40
